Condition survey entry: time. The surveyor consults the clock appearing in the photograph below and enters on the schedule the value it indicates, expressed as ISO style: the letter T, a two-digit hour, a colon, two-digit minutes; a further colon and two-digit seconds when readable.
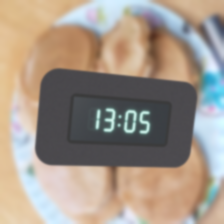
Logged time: T13:05
